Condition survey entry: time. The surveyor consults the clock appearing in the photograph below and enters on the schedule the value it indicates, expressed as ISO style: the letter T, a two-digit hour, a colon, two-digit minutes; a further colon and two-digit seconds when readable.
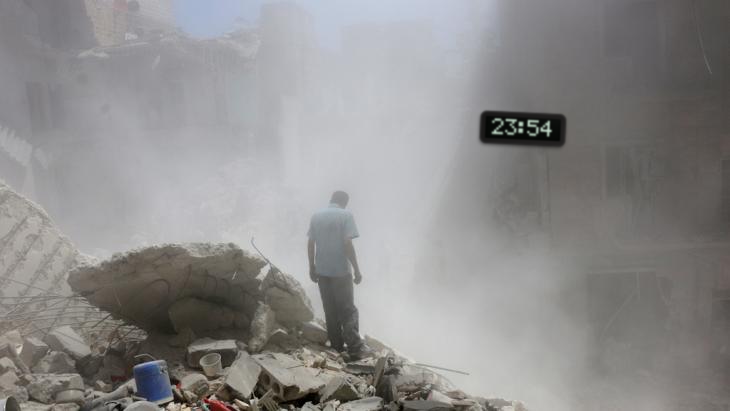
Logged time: T23:54
